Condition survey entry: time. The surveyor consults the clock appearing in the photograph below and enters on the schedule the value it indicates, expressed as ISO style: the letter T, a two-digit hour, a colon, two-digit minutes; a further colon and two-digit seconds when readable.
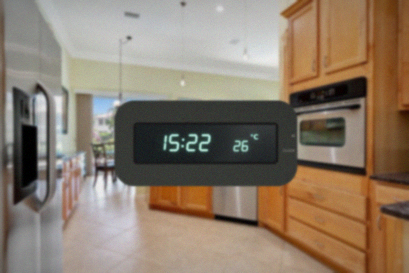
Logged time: T15:22
